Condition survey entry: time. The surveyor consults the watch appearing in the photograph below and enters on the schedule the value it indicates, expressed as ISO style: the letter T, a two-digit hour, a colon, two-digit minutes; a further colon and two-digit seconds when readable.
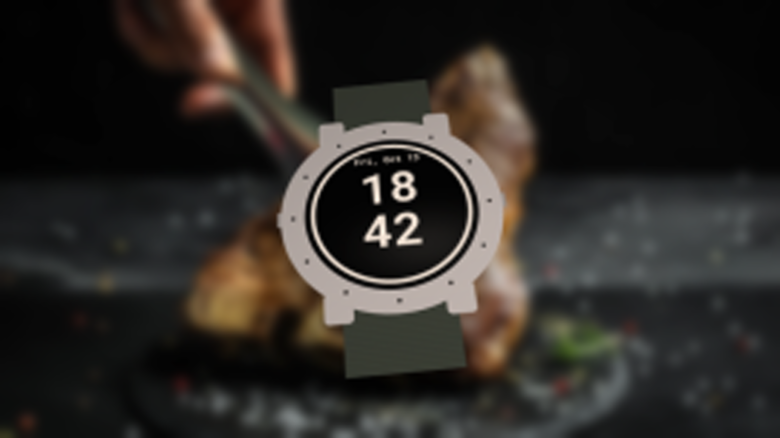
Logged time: T18:42
